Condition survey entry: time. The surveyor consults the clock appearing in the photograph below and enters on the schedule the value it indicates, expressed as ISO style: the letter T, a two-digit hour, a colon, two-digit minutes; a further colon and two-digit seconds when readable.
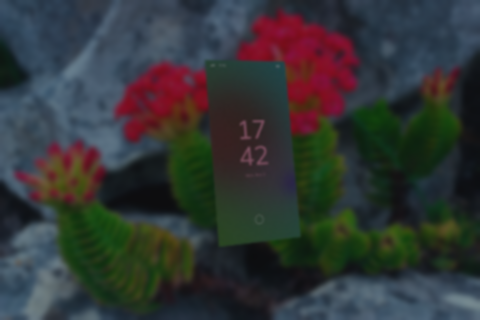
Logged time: T17:42
